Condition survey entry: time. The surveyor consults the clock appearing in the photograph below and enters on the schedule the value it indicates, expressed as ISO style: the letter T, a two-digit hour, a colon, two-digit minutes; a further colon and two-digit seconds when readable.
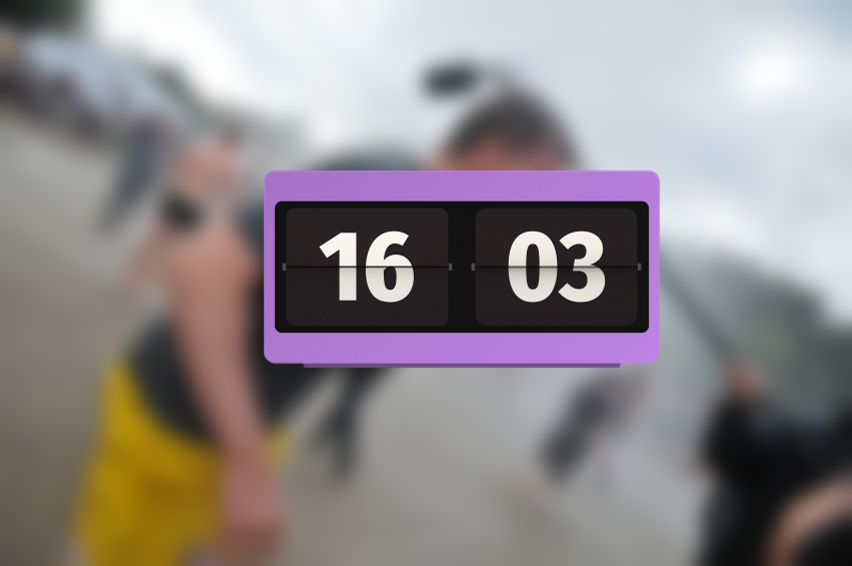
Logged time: T16:03
